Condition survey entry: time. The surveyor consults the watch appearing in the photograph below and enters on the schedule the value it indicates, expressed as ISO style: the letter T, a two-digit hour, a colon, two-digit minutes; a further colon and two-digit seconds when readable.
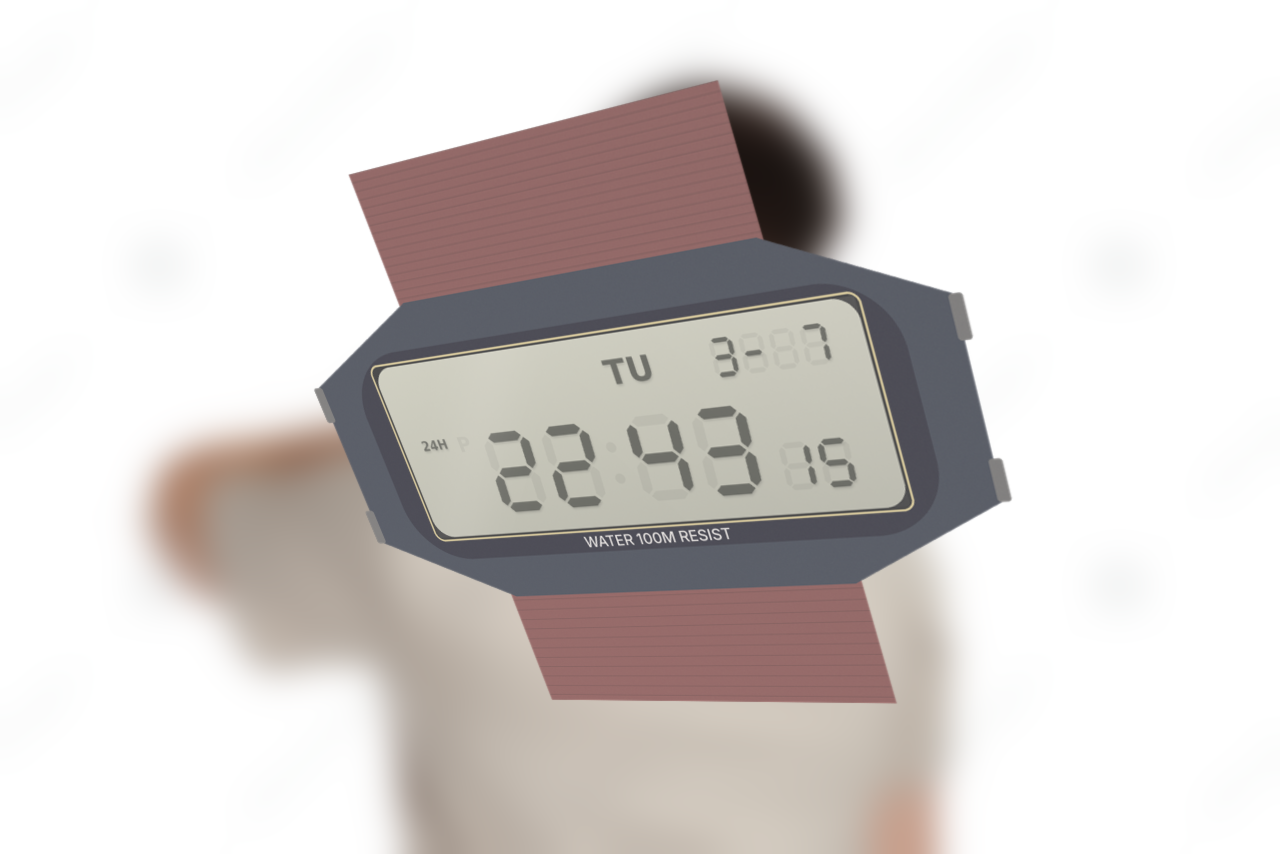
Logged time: T22:43:15
